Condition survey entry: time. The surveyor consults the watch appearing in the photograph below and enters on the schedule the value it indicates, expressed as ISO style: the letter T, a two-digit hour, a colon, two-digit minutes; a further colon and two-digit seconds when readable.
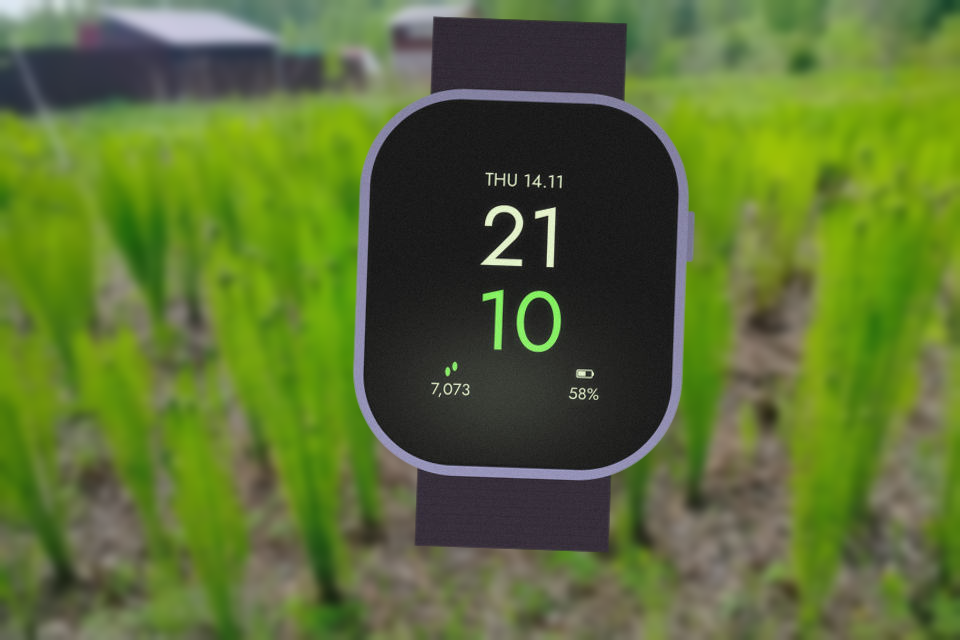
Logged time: T21:10
